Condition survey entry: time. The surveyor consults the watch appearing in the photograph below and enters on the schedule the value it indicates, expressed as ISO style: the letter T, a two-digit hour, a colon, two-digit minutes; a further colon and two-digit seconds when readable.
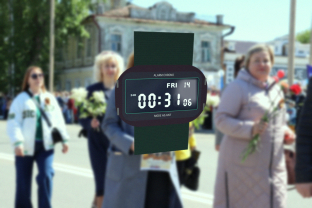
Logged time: T00:31:06
